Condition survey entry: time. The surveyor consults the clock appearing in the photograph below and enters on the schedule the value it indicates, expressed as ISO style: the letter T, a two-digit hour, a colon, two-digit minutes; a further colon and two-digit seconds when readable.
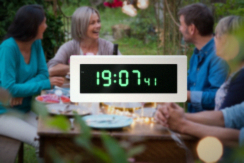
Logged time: T19:07:41
